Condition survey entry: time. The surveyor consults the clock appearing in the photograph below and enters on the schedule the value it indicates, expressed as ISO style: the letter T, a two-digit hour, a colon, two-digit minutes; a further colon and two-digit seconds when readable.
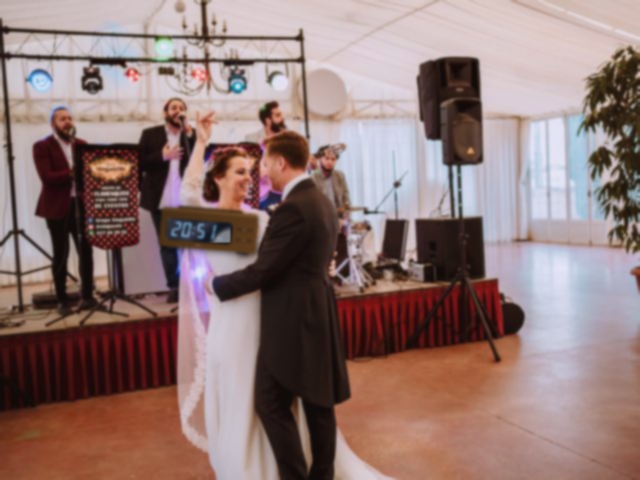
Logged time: T20:51
